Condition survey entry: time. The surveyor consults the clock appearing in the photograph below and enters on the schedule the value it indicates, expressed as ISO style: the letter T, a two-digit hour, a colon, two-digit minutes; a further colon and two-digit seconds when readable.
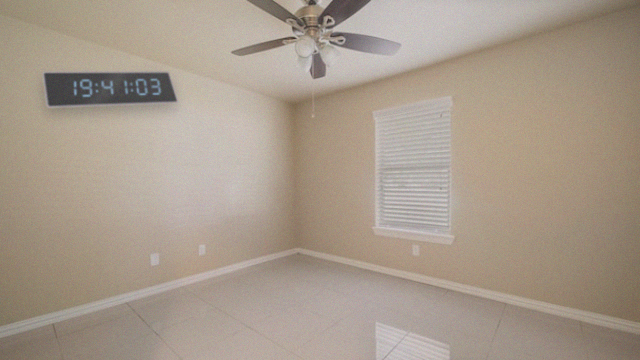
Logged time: T19:41:03
